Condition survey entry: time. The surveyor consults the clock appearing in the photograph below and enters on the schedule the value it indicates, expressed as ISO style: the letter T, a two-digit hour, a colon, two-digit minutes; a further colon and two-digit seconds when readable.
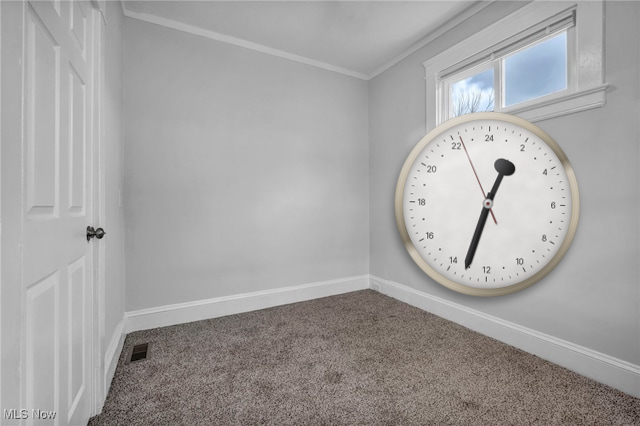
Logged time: T01:32:56
